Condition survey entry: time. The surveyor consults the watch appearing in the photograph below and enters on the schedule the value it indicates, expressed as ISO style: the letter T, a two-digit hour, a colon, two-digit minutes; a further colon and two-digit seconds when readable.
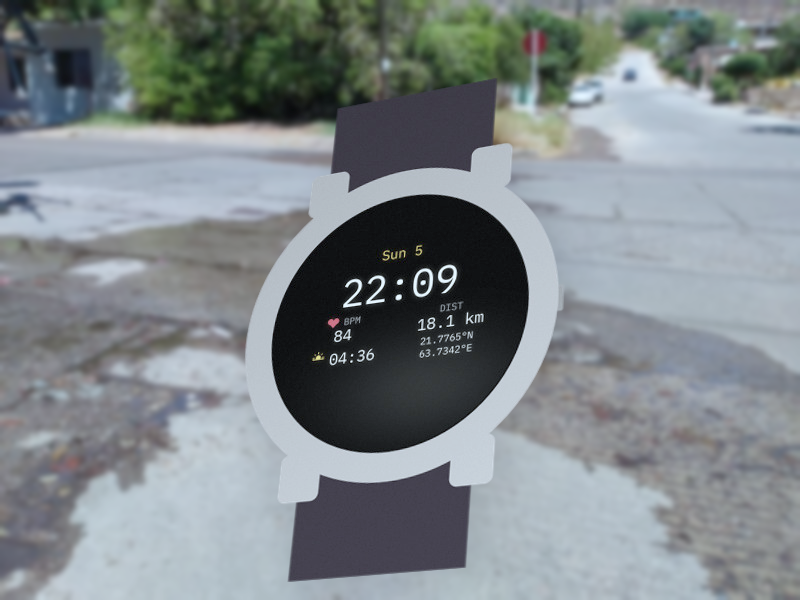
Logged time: T22:09
